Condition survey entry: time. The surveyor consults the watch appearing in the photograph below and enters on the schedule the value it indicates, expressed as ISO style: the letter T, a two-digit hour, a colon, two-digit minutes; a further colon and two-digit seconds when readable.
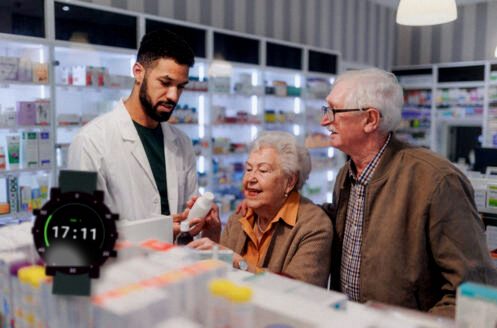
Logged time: T17:11
